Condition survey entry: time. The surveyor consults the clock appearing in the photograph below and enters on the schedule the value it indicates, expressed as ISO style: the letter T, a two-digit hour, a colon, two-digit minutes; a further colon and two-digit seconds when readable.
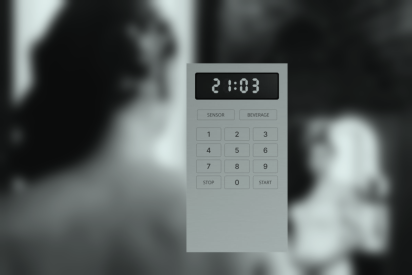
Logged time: T21:03
